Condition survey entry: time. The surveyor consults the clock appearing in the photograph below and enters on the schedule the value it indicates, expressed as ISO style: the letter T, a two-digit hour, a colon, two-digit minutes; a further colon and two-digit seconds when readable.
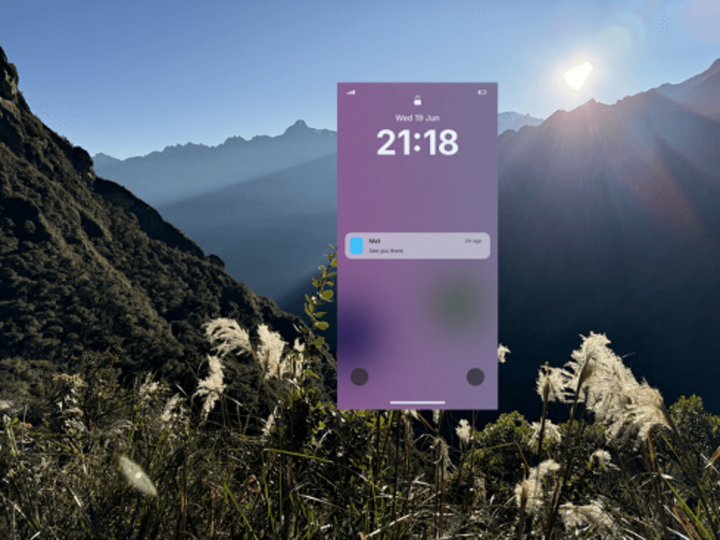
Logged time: T21:18
